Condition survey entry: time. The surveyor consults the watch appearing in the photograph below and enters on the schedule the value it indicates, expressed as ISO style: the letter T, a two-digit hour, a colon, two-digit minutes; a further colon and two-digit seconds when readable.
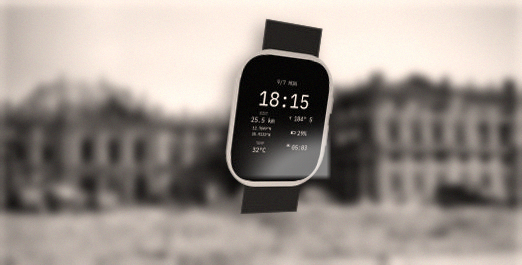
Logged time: T18:15
